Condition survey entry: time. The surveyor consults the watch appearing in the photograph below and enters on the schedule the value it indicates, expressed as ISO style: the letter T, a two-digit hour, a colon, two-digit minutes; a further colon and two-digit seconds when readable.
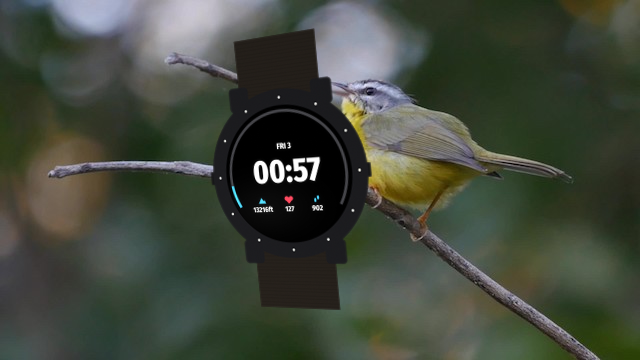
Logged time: T00:57
